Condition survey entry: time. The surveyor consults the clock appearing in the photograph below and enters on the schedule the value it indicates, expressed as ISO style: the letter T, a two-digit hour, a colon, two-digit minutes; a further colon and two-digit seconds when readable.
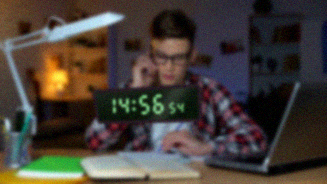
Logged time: T14:56
